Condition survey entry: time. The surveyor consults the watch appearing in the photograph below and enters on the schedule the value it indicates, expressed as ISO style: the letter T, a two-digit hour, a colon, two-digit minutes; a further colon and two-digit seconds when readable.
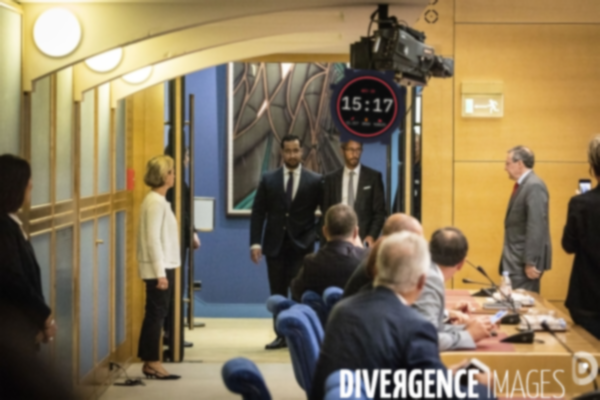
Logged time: T15:17
